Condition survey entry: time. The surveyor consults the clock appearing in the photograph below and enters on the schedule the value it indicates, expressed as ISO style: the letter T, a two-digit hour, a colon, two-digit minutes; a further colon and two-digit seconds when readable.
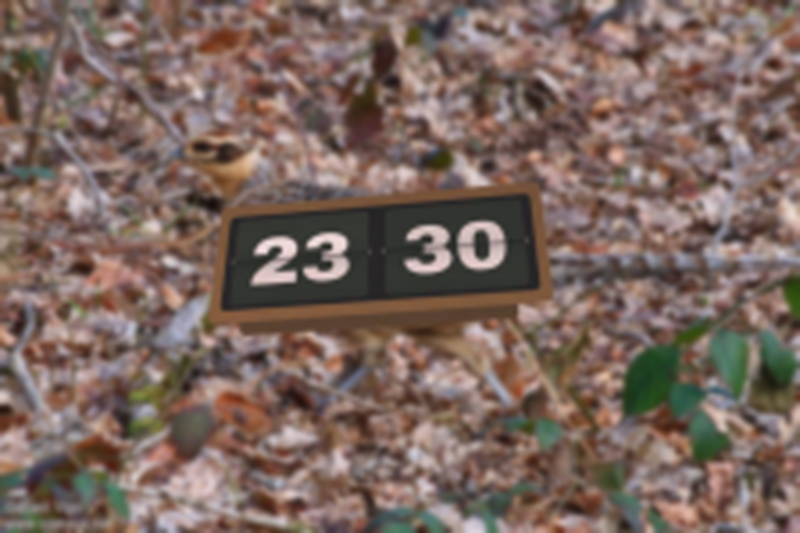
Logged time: T23:30
